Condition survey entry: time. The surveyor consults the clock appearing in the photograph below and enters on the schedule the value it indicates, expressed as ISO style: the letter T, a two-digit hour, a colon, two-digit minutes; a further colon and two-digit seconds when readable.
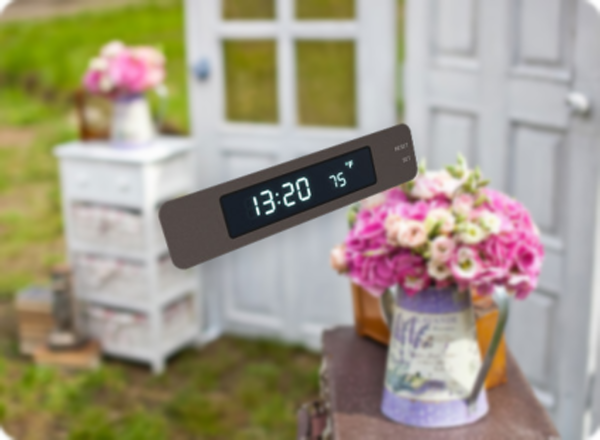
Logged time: T13:20
